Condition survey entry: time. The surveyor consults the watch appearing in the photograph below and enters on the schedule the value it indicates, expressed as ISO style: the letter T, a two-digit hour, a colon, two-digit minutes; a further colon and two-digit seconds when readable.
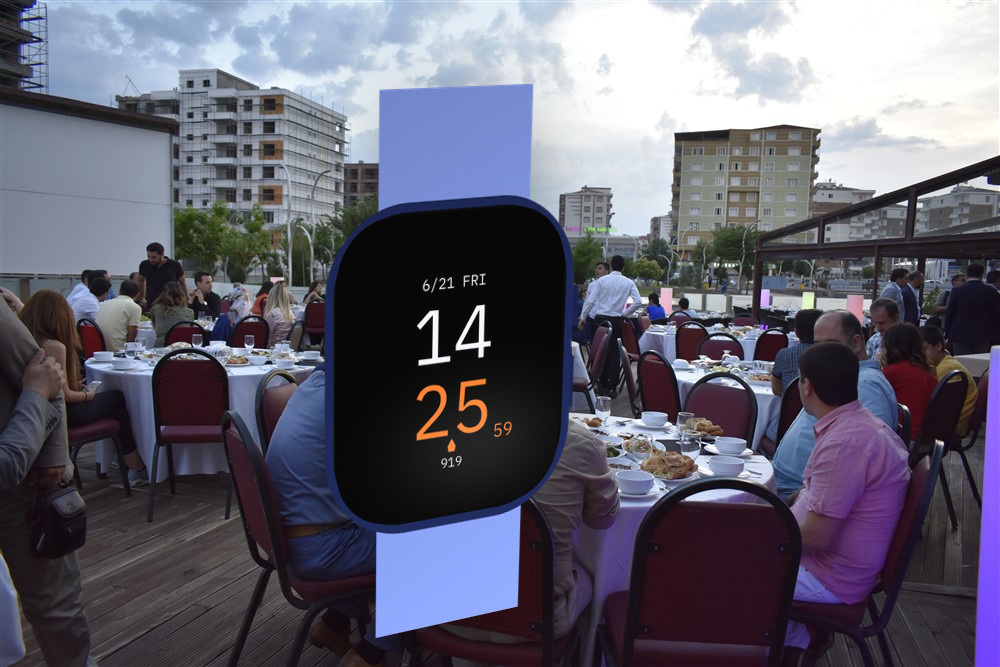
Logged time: T14:25:59
